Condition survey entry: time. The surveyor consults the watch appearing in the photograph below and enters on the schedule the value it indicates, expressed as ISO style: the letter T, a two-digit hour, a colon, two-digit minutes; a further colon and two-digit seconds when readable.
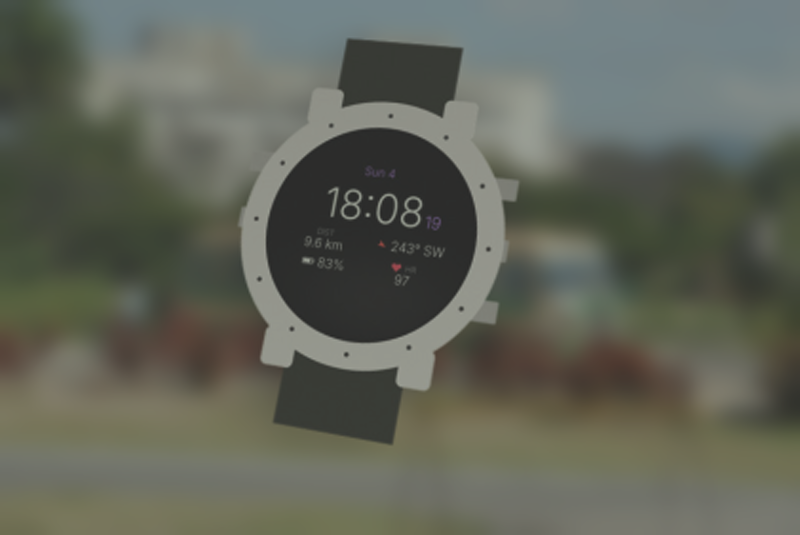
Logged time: T18:08:19
